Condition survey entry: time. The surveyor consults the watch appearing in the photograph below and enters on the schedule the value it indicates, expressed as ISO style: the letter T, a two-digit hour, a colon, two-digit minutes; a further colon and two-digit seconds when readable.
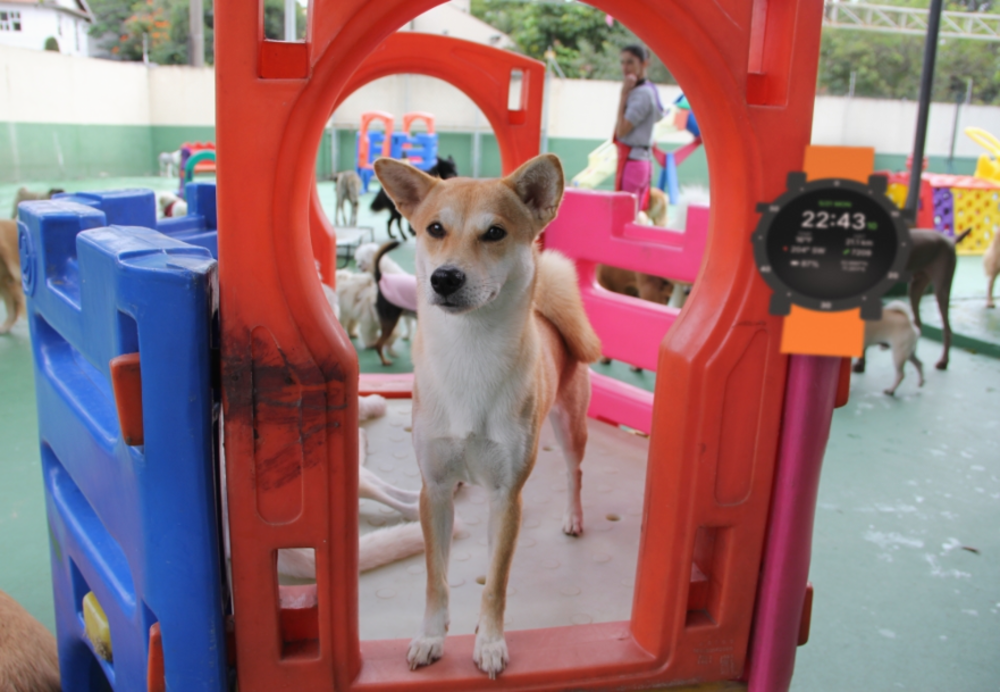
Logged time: T22:43
